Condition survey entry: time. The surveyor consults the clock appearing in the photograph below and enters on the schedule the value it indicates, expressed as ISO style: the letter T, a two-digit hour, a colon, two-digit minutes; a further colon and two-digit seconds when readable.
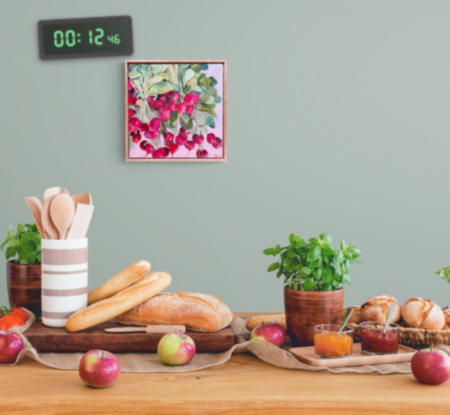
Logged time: T00:12
